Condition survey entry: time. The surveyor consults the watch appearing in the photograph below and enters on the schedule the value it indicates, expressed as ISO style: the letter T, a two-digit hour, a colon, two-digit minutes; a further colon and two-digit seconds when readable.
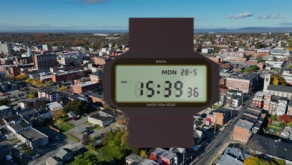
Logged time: T15:39:36
